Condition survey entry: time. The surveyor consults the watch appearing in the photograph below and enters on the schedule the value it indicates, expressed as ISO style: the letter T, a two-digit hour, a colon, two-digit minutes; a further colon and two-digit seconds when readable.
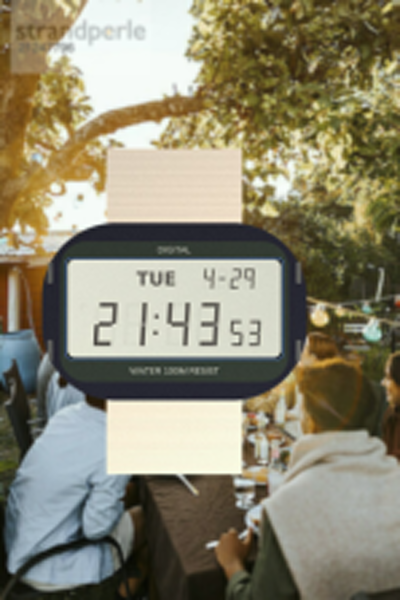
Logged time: T21:43:53
